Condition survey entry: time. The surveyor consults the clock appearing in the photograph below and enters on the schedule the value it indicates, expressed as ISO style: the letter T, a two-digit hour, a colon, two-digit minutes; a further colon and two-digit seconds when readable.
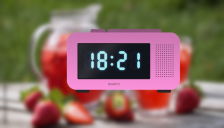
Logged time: T18:21
